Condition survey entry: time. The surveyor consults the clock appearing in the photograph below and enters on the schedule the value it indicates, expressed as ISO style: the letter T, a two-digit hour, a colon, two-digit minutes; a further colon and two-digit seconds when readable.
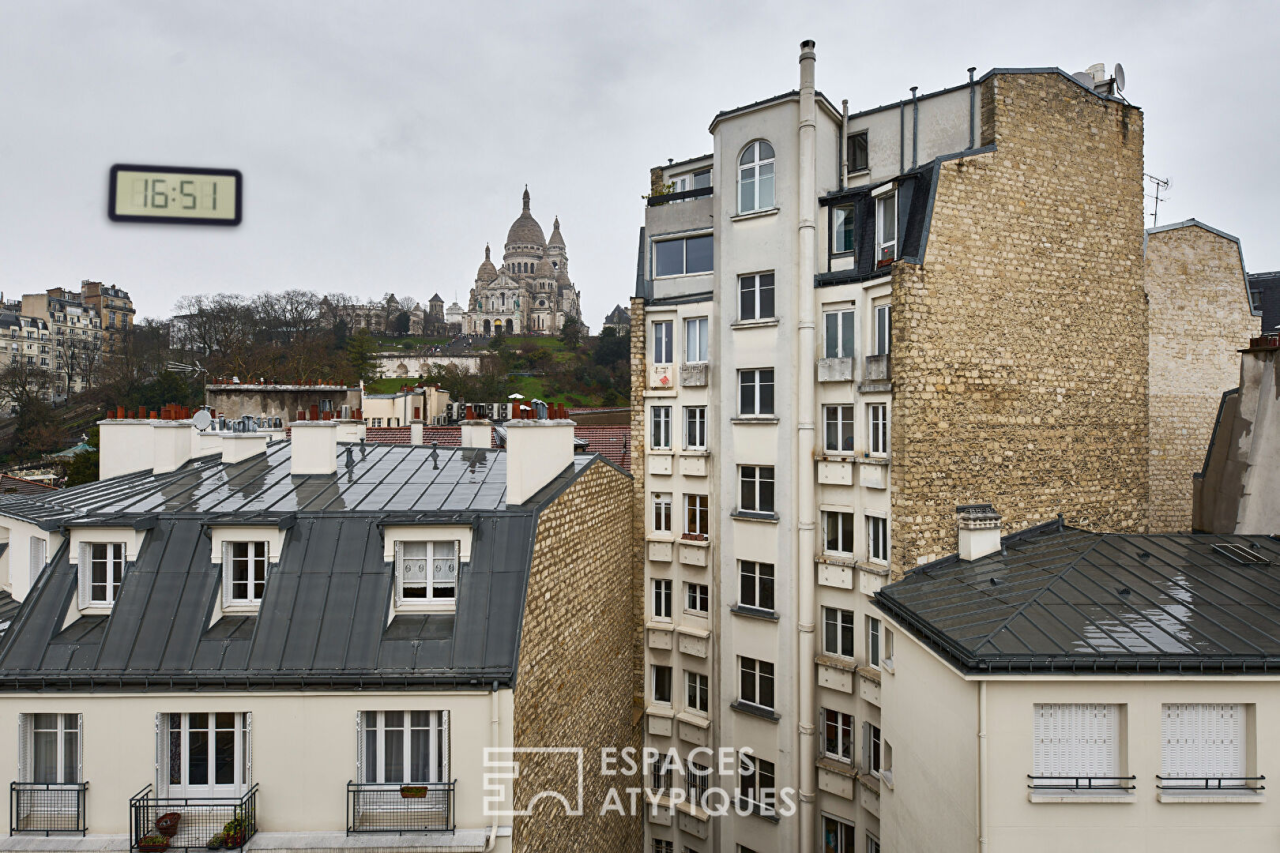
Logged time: T16:51
